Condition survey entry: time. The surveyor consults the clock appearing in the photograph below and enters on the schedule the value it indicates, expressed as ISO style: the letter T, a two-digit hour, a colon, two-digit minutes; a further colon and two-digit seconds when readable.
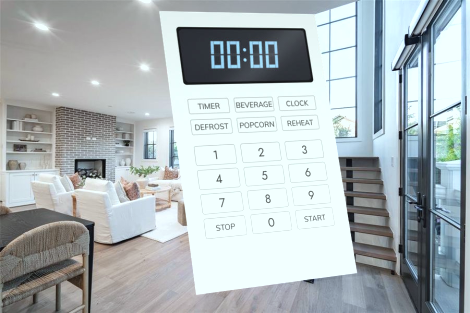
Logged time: T00:00
